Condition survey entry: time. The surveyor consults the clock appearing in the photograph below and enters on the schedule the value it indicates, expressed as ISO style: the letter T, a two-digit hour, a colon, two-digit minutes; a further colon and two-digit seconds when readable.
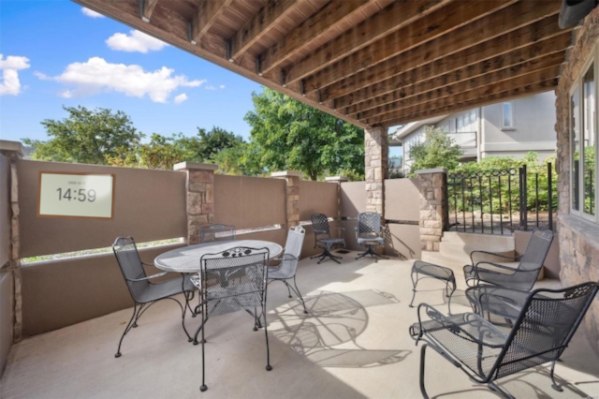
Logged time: T14:59
